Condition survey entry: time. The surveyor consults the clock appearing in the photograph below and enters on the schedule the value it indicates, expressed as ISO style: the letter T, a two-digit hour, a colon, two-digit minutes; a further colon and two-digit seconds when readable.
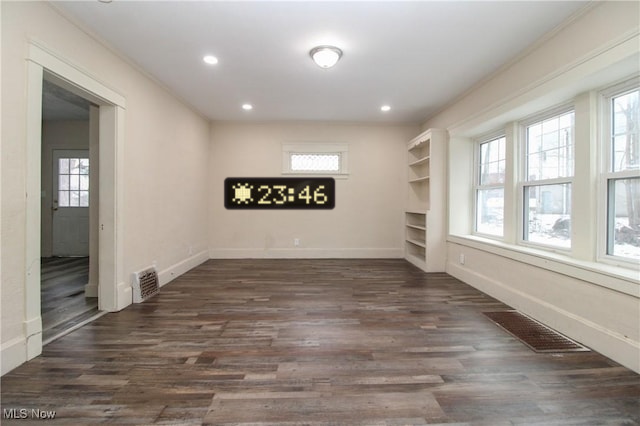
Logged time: T23:46
